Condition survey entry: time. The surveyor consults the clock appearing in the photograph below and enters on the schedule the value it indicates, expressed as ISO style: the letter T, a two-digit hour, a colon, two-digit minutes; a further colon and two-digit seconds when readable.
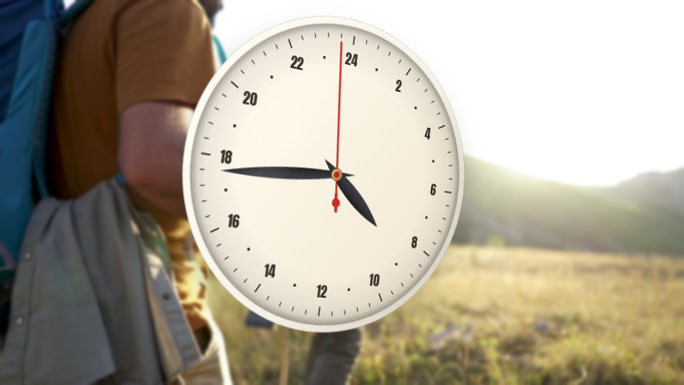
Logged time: T08:43:59
